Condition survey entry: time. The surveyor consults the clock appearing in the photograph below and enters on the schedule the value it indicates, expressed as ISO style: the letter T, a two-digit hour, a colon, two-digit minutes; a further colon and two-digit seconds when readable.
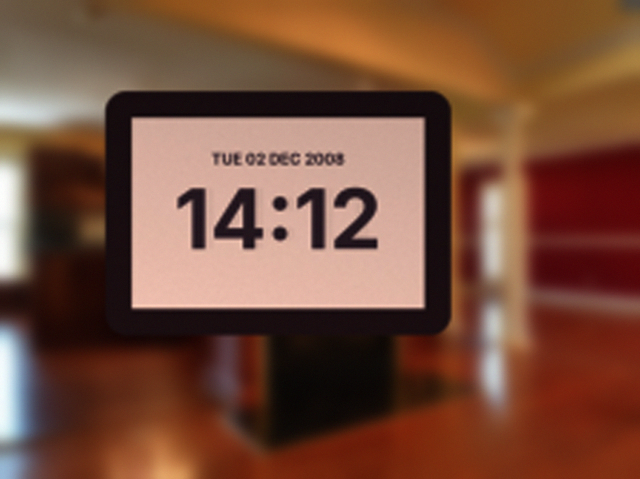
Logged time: T14:12
